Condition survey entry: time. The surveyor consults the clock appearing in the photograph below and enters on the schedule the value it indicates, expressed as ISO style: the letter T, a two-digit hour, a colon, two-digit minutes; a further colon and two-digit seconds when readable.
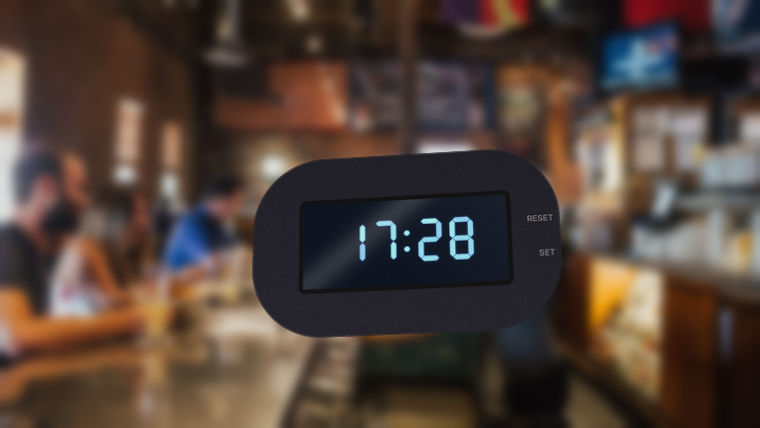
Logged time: T17:28
